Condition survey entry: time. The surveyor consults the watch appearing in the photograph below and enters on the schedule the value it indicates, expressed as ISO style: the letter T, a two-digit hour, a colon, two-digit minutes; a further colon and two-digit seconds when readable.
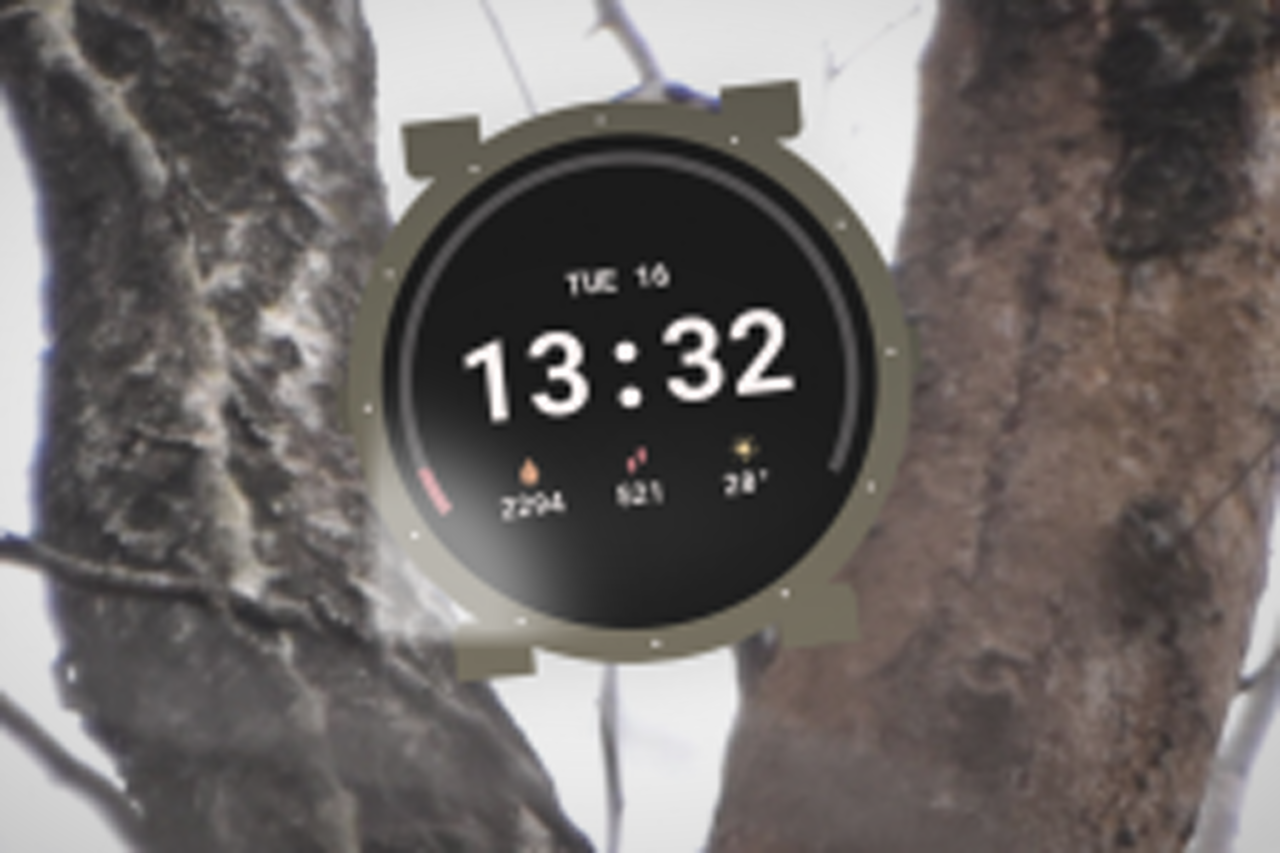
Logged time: T13:32
